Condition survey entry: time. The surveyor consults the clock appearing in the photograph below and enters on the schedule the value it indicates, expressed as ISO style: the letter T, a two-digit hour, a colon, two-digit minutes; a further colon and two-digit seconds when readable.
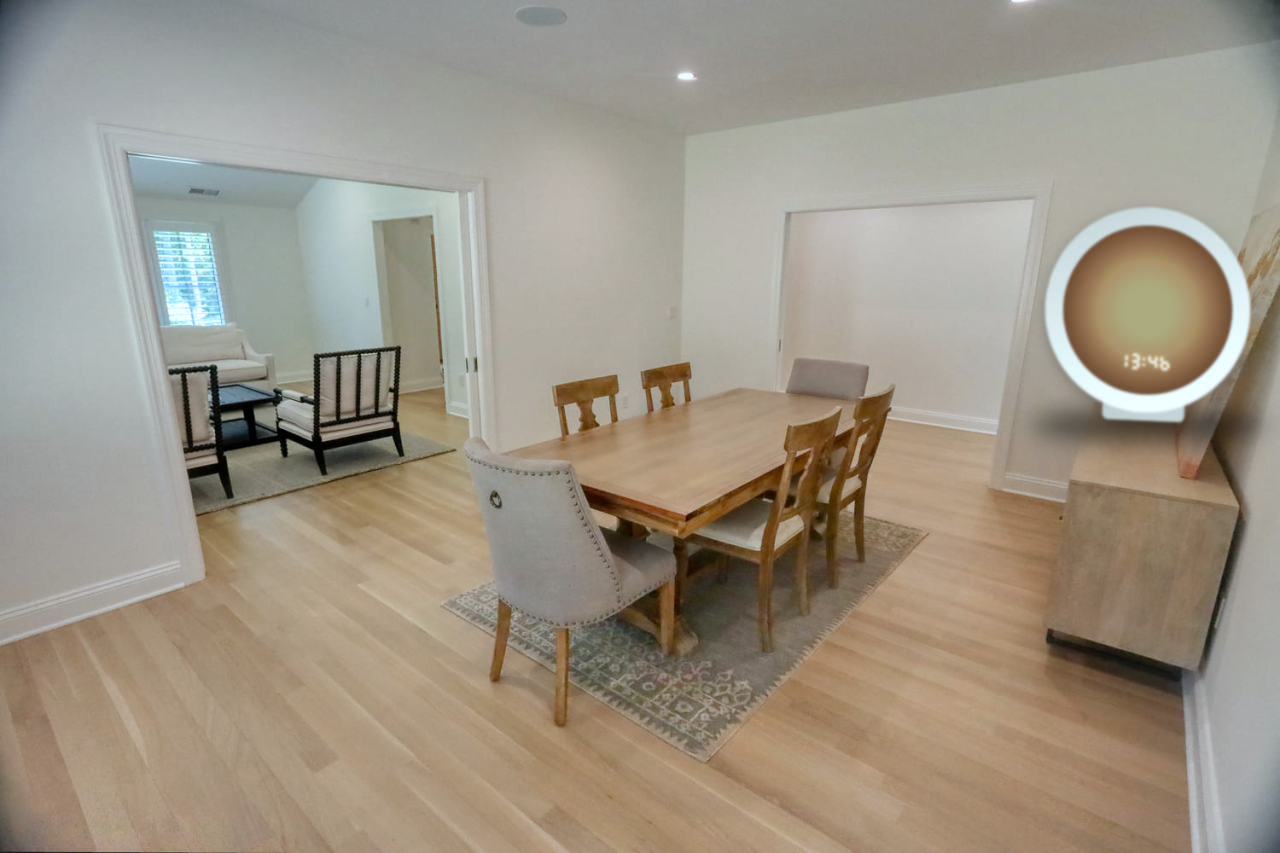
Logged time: T13:46
